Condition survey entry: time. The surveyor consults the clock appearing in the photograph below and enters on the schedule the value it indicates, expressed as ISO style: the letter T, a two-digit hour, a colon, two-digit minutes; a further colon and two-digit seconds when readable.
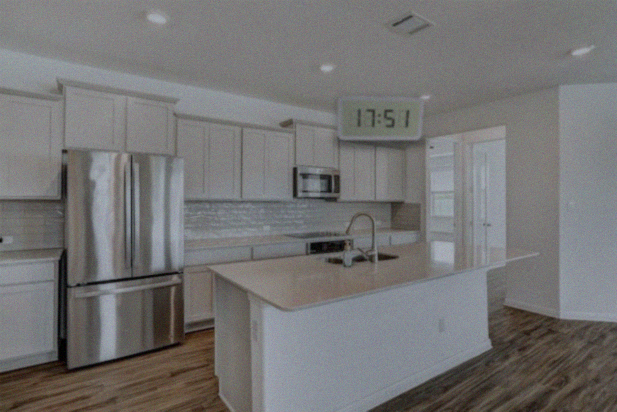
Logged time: T17:51
